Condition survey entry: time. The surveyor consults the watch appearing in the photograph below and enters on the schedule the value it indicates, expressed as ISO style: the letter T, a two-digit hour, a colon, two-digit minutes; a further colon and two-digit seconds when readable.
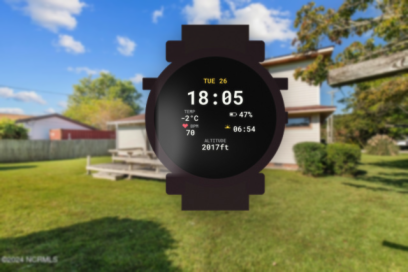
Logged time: T18:05
